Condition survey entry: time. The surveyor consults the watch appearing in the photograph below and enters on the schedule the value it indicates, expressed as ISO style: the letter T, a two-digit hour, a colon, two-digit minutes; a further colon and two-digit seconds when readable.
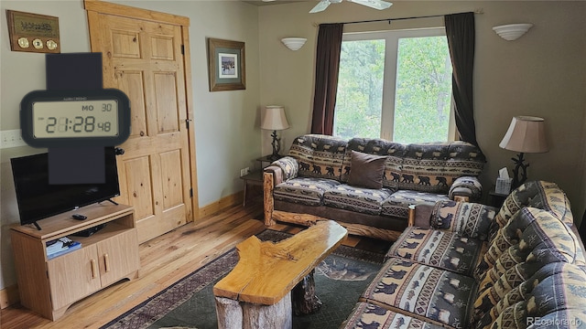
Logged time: T21:28:48
